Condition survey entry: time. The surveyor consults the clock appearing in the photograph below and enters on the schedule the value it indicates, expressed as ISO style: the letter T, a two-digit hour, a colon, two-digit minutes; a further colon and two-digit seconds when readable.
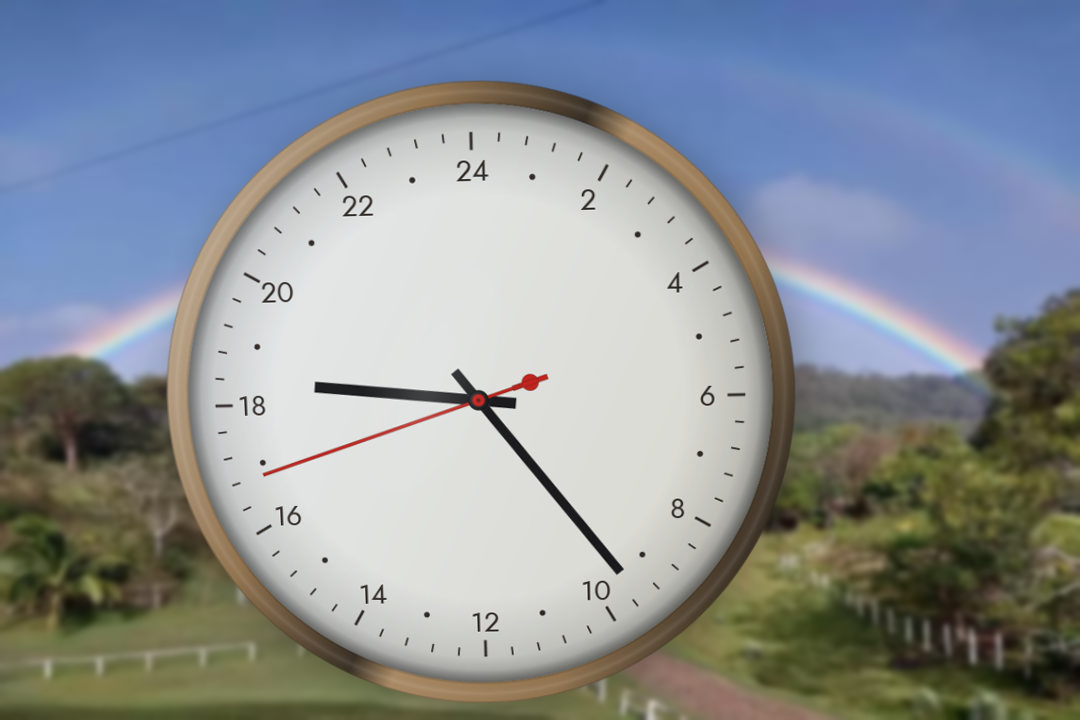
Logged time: T18:23:42
